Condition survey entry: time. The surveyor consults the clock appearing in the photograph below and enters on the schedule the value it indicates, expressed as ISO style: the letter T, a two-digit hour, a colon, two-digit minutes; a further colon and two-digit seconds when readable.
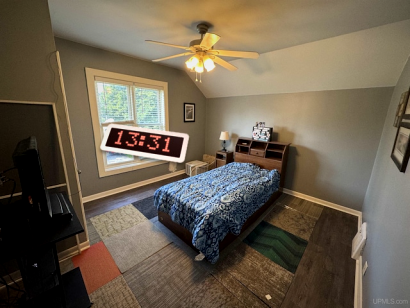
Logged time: T13:31
